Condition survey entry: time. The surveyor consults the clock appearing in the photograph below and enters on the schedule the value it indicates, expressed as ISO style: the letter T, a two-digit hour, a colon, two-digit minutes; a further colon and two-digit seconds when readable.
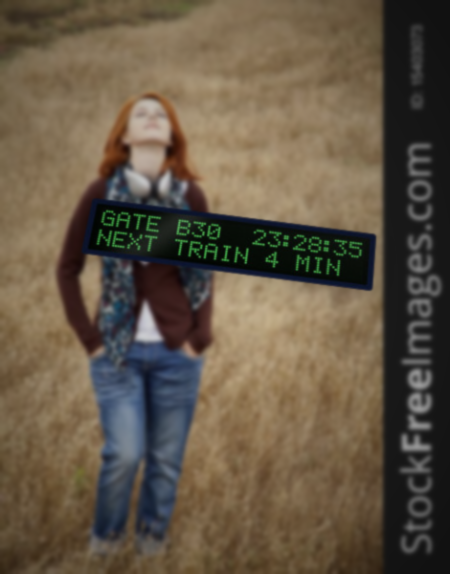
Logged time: T23:28:35
